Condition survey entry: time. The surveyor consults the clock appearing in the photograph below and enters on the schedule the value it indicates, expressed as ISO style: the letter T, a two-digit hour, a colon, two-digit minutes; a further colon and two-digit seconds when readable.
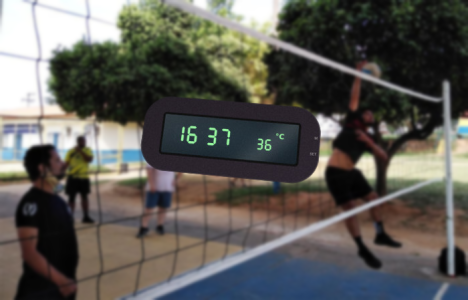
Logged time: T16:37
